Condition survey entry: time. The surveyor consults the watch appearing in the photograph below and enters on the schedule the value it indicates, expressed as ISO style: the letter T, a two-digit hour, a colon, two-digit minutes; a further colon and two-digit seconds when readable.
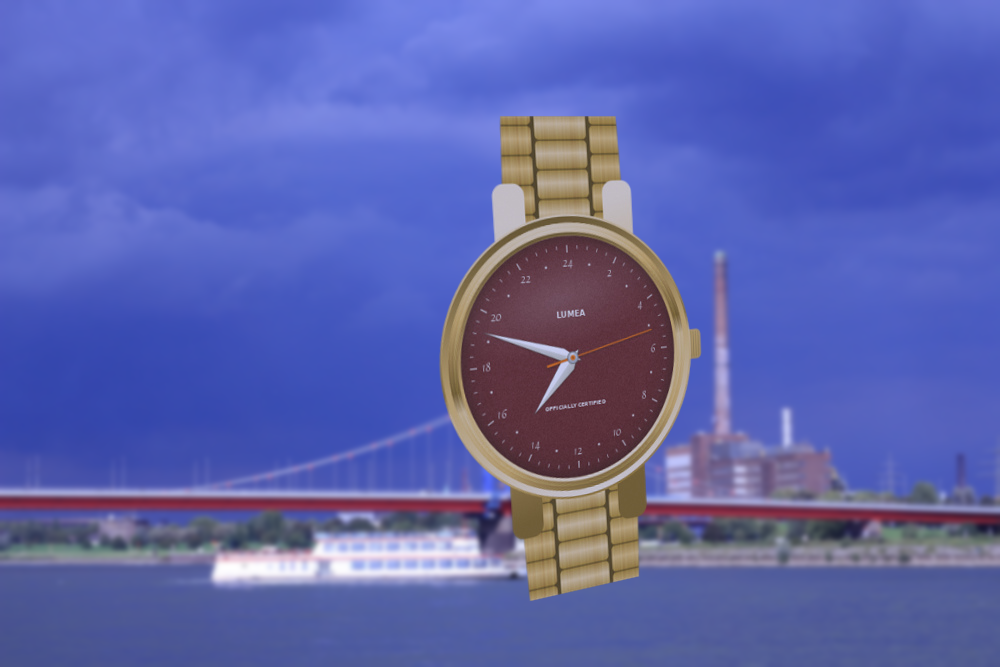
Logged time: T14:48:13
